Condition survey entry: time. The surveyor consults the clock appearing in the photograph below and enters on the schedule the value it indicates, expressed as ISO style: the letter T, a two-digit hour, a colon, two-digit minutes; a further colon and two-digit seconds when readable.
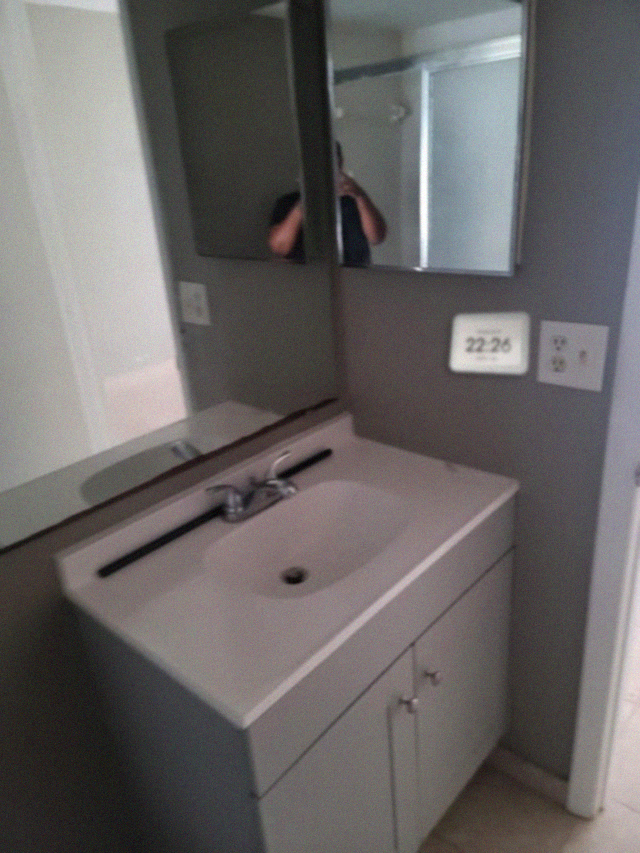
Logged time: T22:26
